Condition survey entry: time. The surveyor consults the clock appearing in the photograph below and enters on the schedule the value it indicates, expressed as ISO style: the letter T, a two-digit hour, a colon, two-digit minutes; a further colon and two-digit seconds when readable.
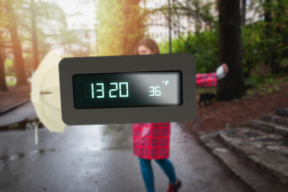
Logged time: T13:20
